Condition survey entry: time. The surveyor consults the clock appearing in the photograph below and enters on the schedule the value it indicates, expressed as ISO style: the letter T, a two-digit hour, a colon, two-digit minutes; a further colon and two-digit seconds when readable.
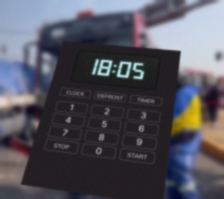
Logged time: T18:05
